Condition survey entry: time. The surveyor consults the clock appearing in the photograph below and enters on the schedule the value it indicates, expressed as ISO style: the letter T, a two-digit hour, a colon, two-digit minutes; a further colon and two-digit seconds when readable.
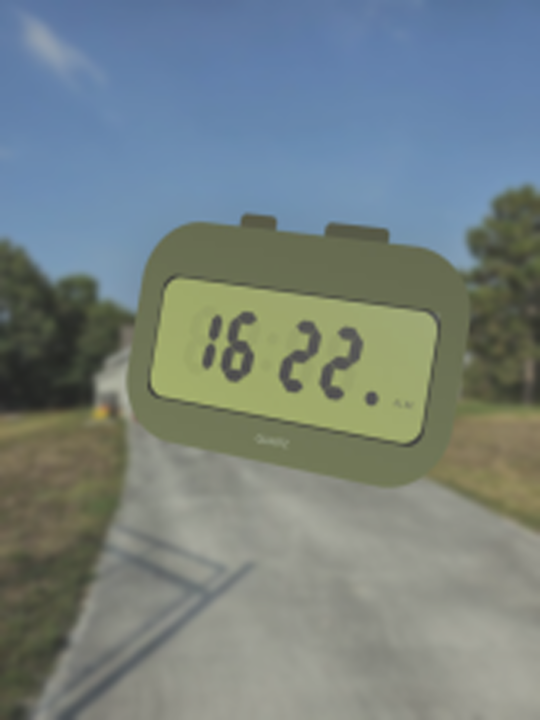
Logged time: T16:22
